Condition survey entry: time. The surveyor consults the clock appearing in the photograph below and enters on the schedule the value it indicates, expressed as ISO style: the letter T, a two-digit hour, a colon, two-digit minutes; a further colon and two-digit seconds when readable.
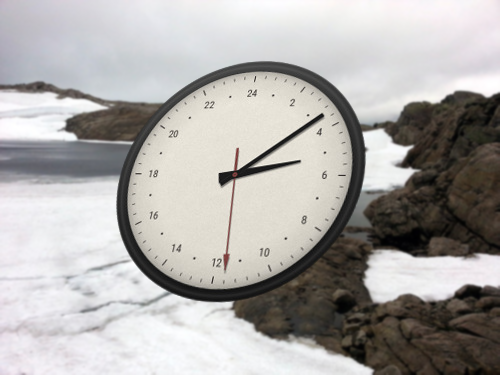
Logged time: T05:08:29
